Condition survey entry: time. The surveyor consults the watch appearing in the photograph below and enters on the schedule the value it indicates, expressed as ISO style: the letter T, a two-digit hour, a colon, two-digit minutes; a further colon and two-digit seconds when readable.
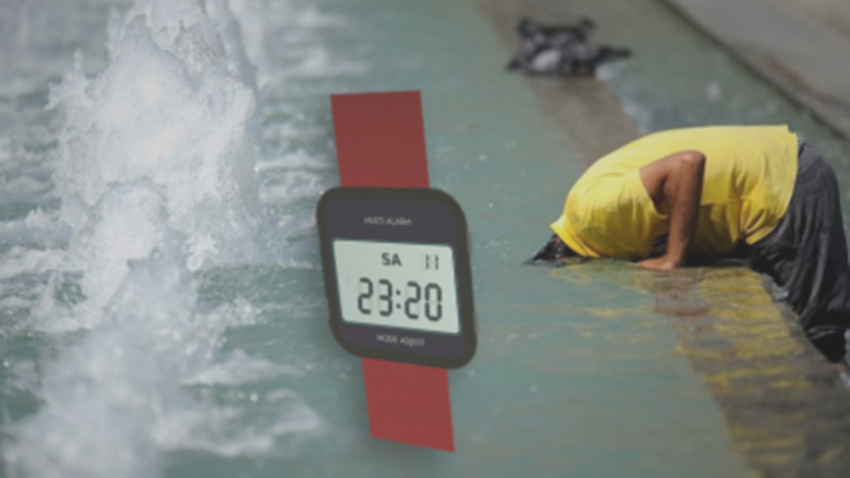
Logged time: T23:20
